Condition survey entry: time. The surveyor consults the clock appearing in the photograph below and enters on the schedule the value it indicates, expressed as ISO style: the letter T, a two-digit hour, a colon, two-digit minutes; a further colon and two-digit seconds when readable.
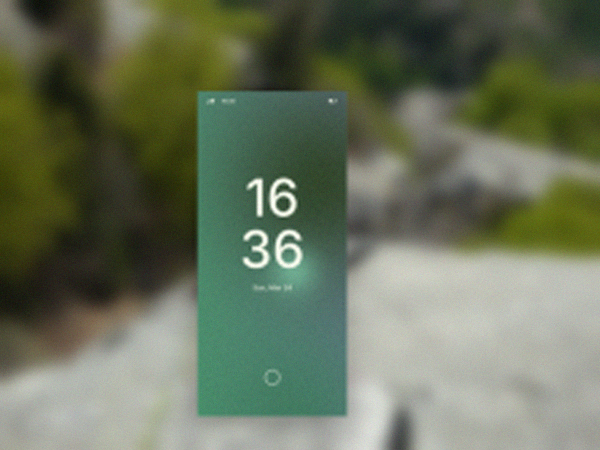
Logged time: T16:36
